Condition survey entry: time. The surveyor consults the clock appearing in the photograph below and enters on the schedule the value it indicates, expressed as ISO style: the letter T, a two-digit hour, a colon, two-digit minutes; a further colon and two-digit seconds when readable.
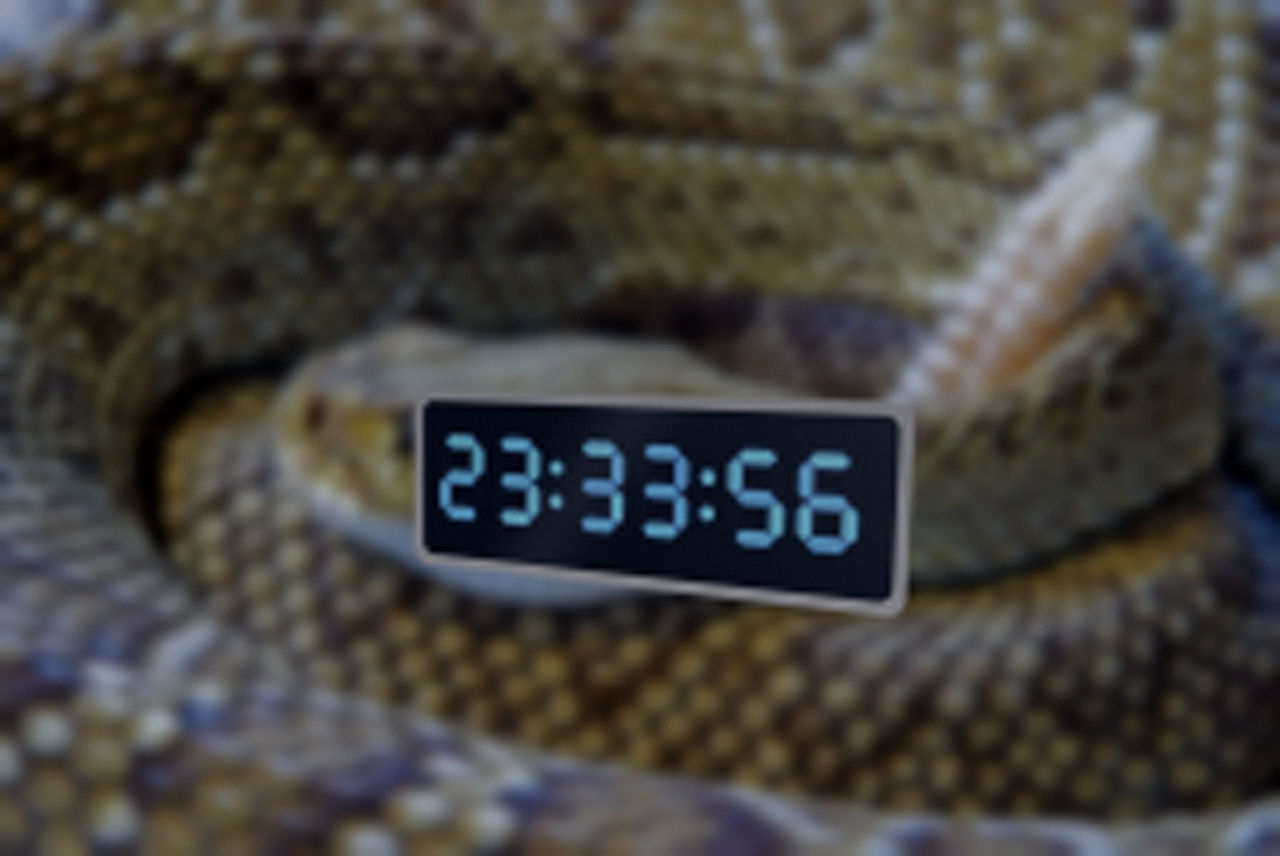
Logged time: T23:33:56
